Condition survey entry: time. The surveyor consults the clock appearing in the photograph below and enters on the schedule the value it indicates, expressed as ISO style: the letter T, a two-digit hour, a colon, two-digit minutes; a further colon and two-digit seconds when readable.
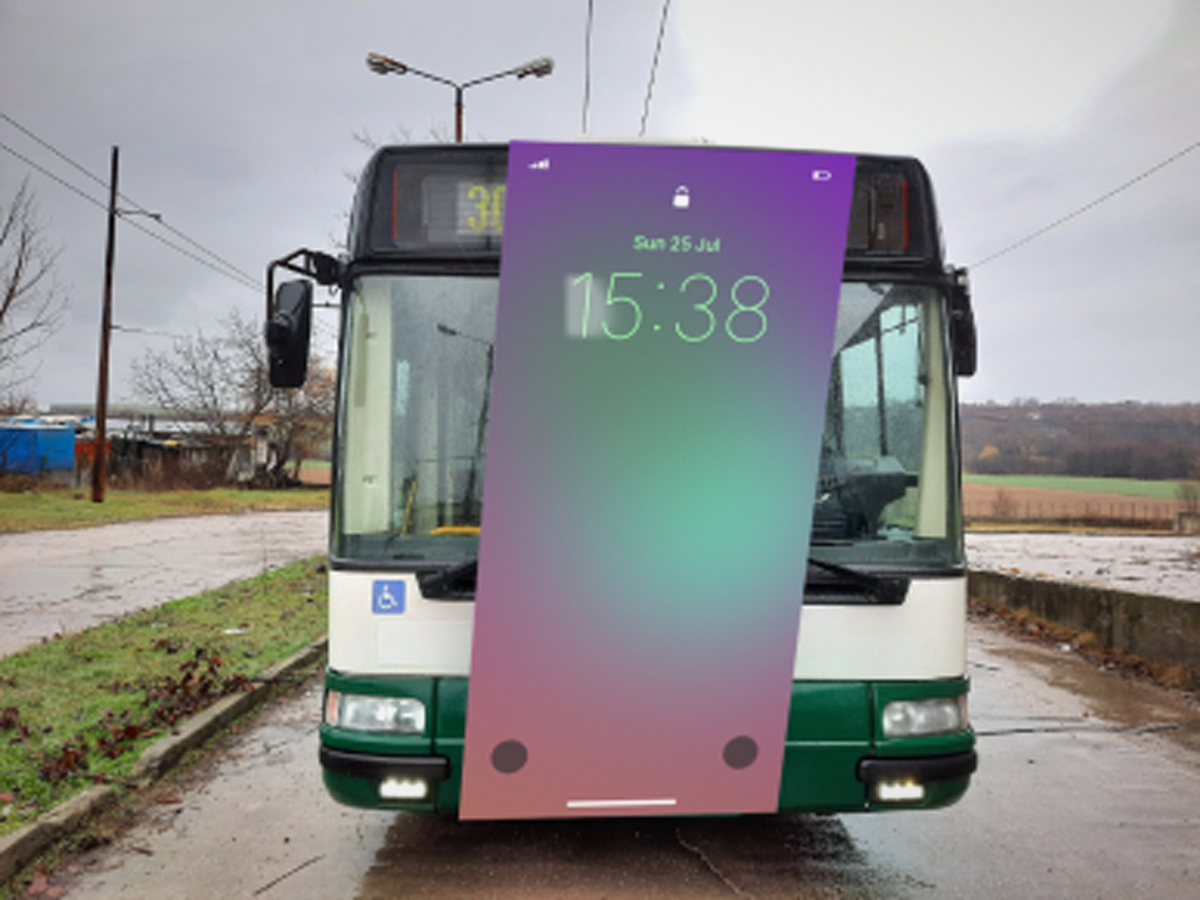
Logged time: T15:38
